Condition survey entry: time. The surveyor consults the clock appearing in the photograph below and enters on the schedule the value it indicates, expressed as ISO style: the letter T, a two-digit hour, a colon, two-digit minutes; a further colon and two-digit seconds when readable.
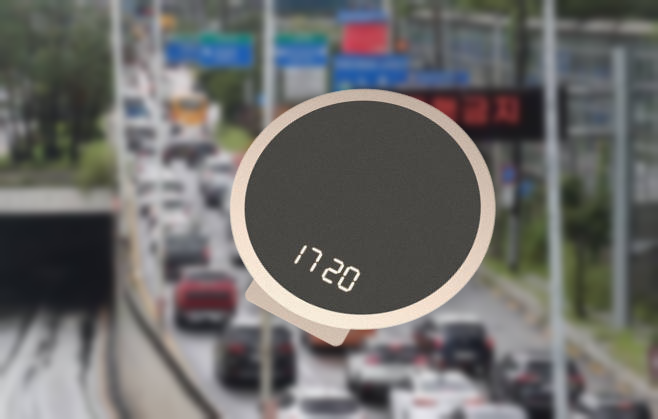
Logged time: T17:20
